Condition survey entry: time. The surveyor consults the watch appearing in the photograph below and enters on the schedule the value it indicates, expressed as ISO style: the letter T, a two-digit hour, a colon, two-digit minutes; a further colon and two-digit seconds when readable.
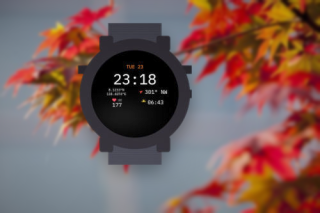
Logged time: T23:18
